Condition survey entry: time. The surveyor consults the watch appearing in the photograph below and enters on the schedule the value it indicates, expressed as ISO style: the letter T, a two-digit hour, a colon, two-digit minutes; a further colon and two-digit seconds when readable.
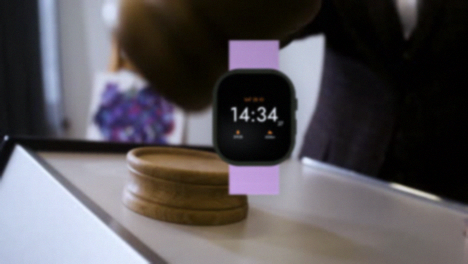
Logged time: T14:34
